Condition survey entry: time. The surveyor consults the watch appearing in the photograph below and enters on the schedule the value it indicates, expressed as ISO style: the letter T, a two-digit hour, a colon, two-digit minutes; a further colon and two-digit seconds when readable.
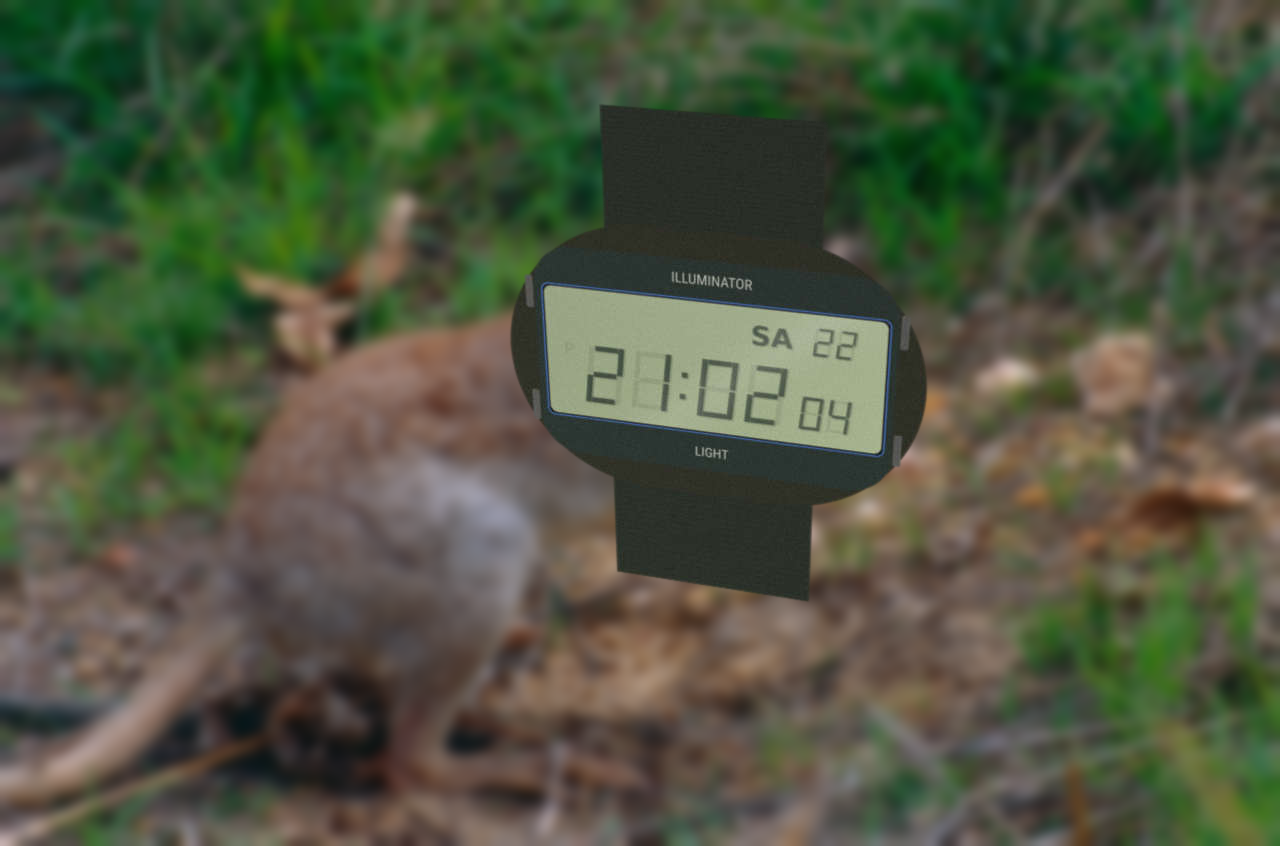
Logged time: T21:02:04
